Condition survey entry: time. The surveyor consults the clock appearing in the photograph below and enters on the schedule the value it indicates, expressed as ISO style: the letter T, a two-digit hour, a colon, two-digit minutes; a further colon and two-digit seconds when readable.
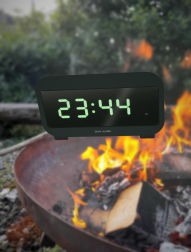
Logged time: T23:44
